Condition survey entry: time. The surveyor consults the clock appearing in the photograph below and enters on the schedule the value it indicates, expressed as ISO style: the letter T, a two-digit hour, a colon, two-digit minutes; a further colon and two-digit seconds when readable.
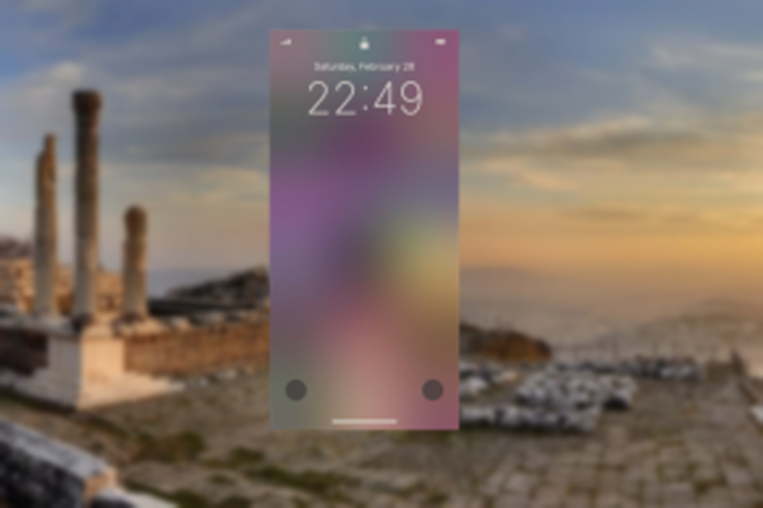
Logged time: T22:49
